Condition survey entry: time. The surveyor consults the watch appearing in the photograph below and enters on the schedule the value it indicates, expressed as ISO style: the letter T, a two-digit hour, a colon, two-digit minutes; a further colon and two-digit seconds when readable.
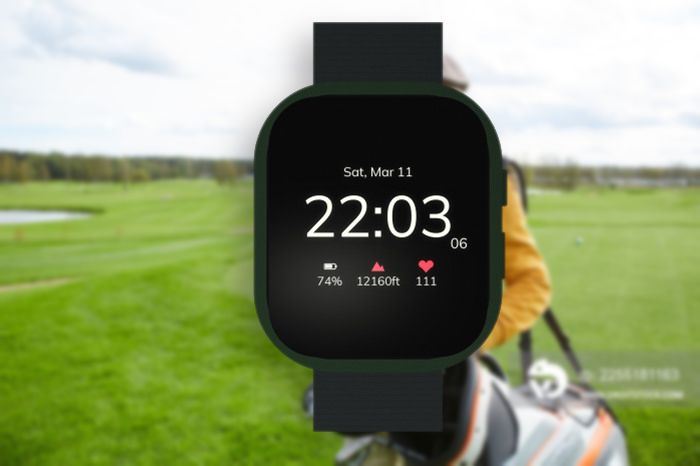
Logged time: T22:03:06
